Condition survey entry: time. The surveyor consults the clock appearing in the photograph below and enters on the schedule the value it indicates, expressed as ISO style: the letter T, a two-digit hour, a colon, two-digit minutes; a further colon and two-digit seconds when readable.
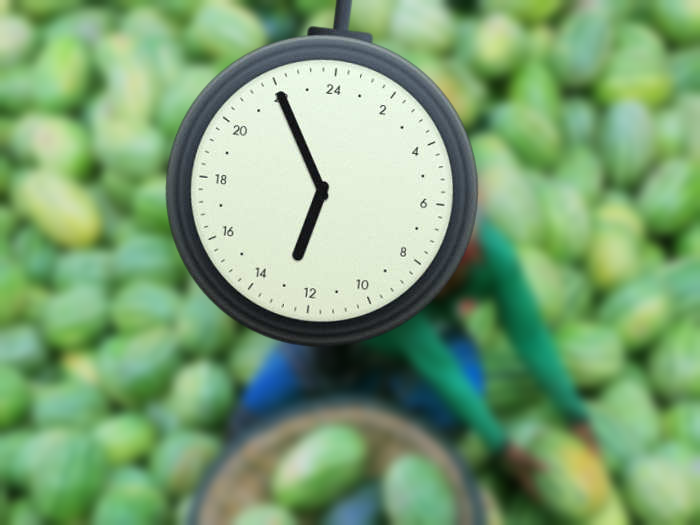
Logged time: T12:55
